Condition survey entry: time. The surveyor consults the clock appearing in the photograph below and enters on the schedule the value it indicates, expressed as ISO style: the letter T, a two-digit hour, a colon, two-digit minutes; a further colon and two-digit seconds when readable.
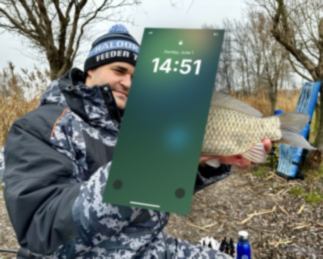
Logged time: T14:51
